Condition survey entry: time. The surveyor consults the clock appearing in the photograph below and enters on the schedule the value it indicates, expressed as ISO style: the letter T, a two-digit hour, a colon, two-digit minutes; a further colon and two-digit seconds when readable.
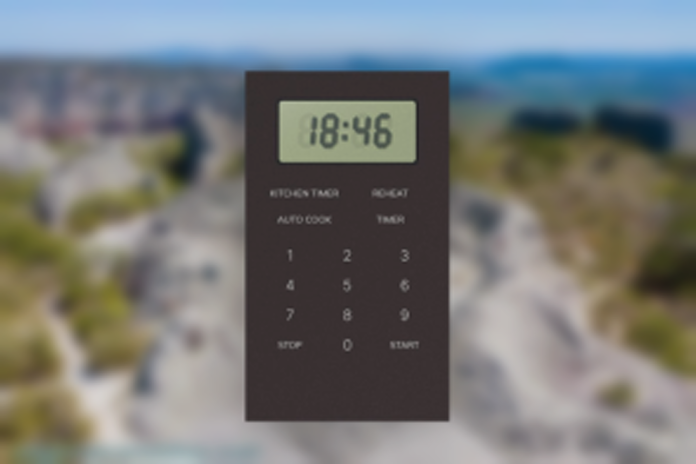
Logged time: T18:46
